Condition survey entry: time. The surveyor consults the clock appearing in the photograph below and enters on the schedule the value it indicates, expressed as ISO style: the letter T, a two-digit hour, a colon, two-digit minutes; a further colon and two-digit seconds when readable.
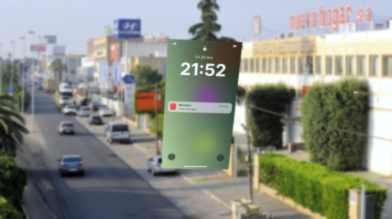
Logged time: T21:52
